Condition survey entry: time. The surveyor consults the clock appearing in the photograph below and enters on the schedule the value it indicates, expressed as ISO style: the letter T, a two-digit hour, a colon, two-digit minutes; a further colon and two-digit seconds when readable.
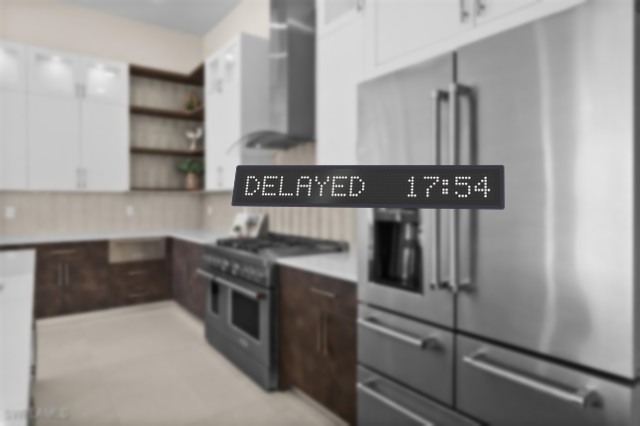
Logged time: T17:54
